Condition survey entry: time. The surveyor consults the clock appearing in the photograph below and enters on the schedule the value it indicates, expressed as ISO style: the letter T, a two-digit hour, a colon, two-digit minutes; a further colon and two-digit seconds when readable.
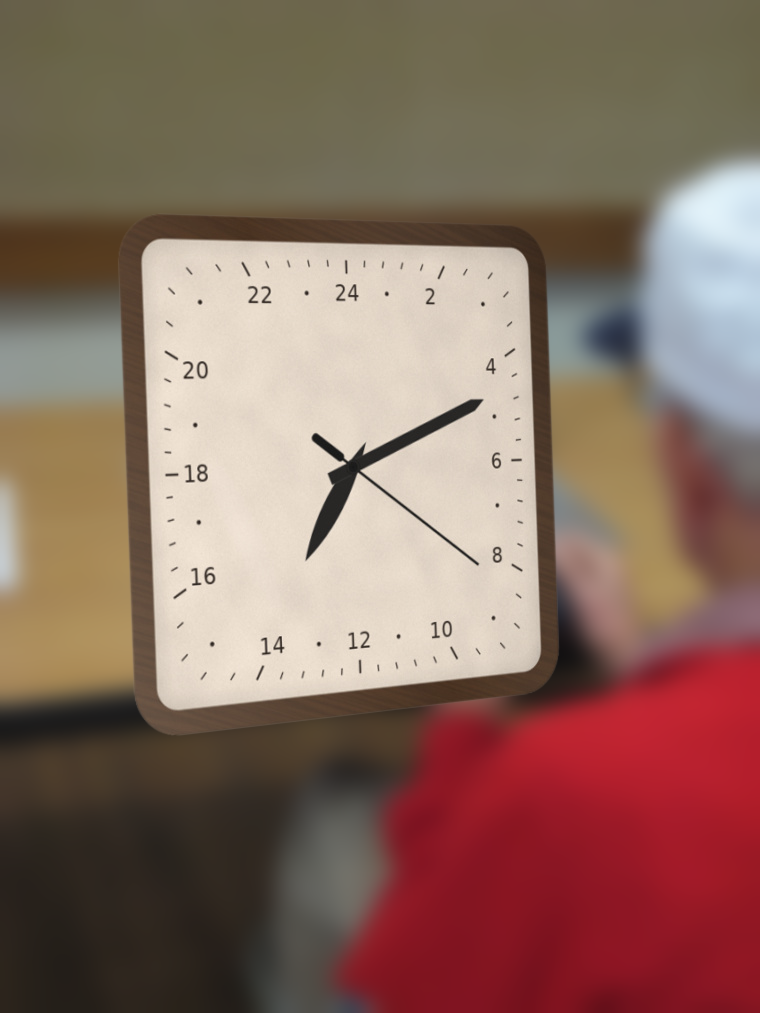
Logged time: T14:11:21
